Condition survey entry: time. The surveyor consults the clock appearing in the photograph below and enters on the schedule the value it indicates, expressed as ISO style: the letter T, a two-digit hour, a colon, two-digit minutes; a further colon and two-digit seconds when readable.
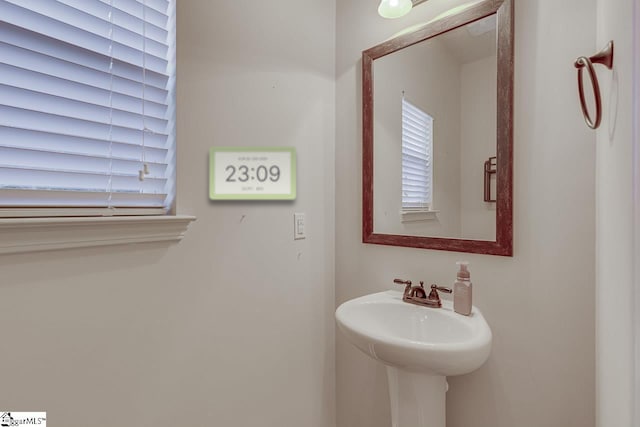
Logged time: T23:09
